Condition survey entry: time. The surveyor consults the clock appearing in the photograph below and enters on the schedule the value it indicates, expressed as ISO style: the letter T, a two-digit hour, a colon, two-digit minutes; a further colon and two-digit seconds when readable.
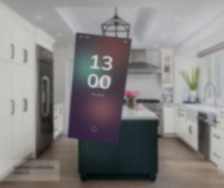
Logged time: T13:00
